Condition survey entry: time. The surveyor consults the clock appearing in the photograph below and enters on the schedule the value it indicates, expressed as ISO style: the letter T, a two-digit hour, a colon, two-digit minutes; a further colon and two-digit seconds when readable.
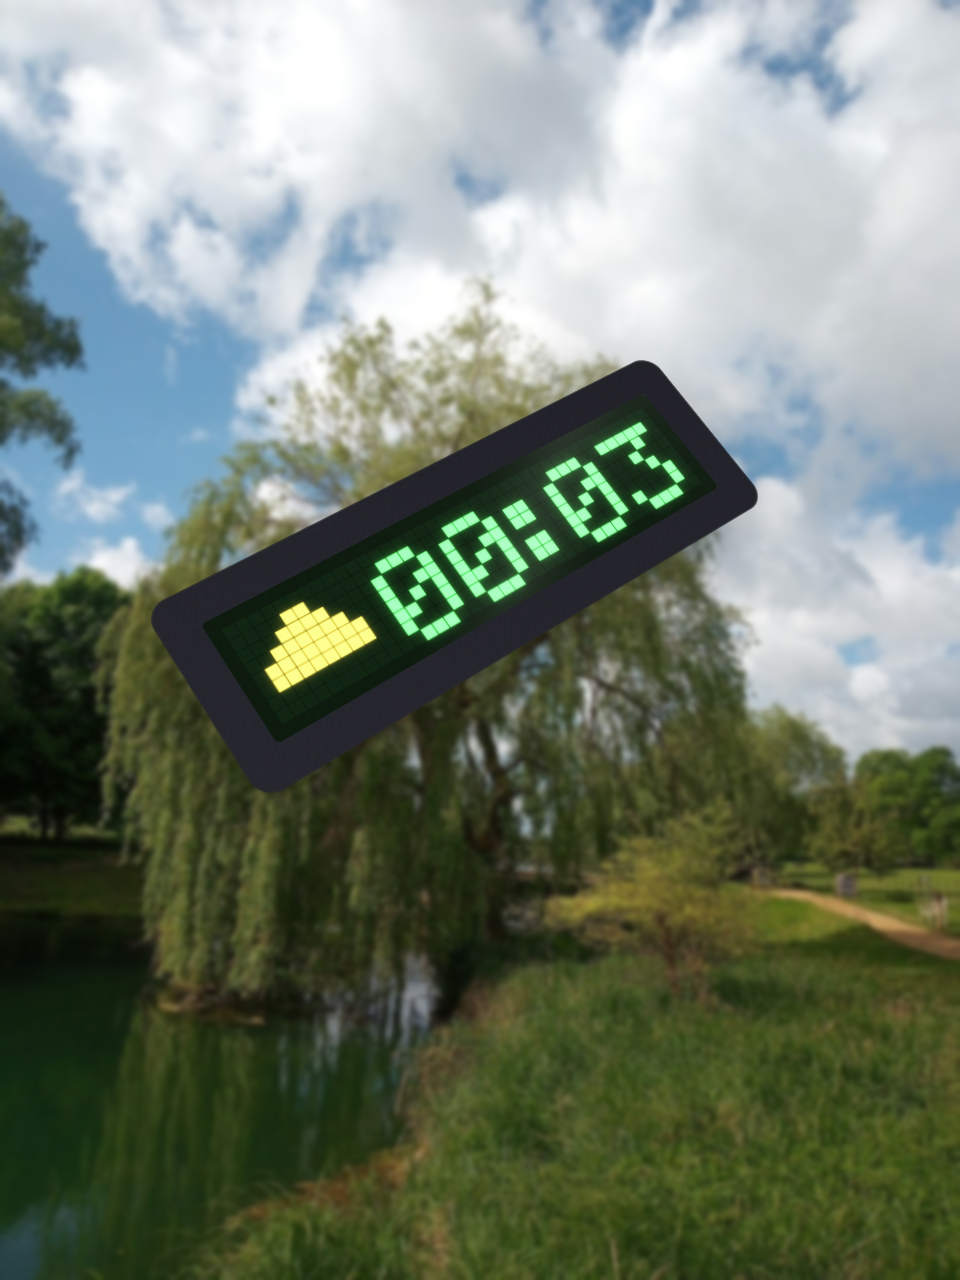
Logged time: T00:03
